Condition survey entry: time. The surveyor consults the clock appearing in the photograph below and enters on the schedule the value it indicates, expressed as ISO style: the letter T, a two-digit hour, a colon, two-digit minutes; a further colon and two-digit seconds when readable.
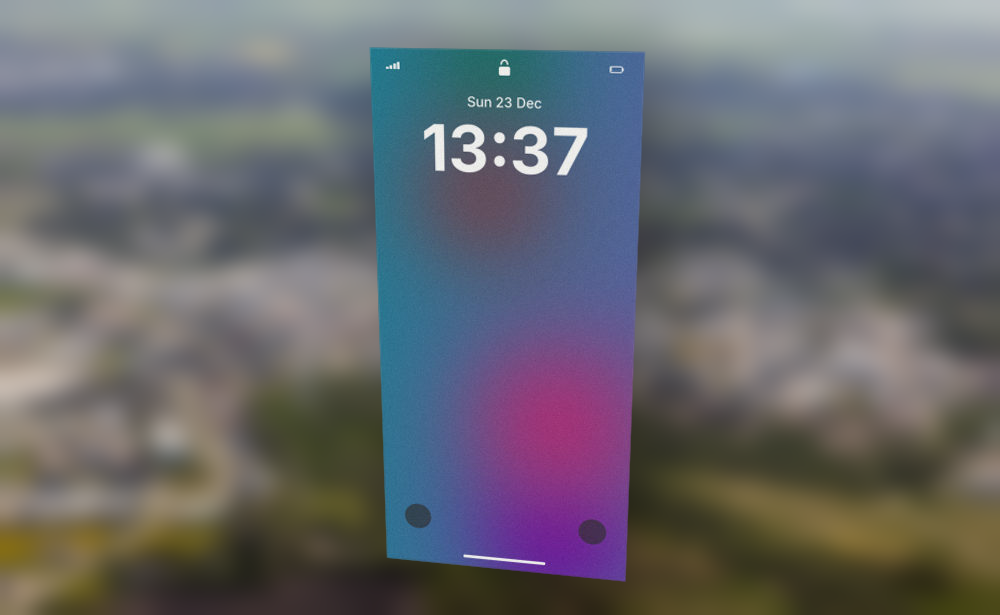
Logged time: T13:37
